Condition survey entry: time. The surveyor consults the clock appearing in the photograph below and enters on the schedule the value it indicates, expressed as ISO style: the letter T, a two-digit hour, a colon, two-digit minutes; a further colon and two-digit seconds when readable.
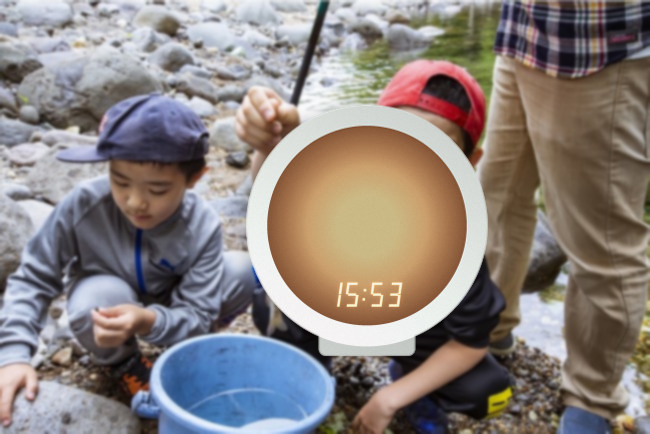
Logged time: T15:53
